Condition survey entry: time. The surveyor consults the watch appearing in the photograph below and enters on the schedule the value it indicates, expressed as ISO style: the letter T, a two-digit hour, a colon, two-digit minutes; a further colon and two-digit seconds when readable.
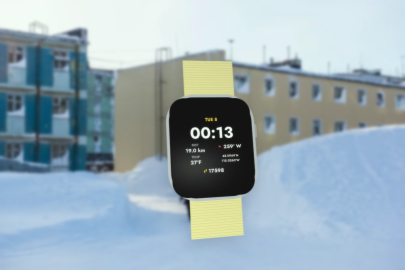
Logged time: T00:13
